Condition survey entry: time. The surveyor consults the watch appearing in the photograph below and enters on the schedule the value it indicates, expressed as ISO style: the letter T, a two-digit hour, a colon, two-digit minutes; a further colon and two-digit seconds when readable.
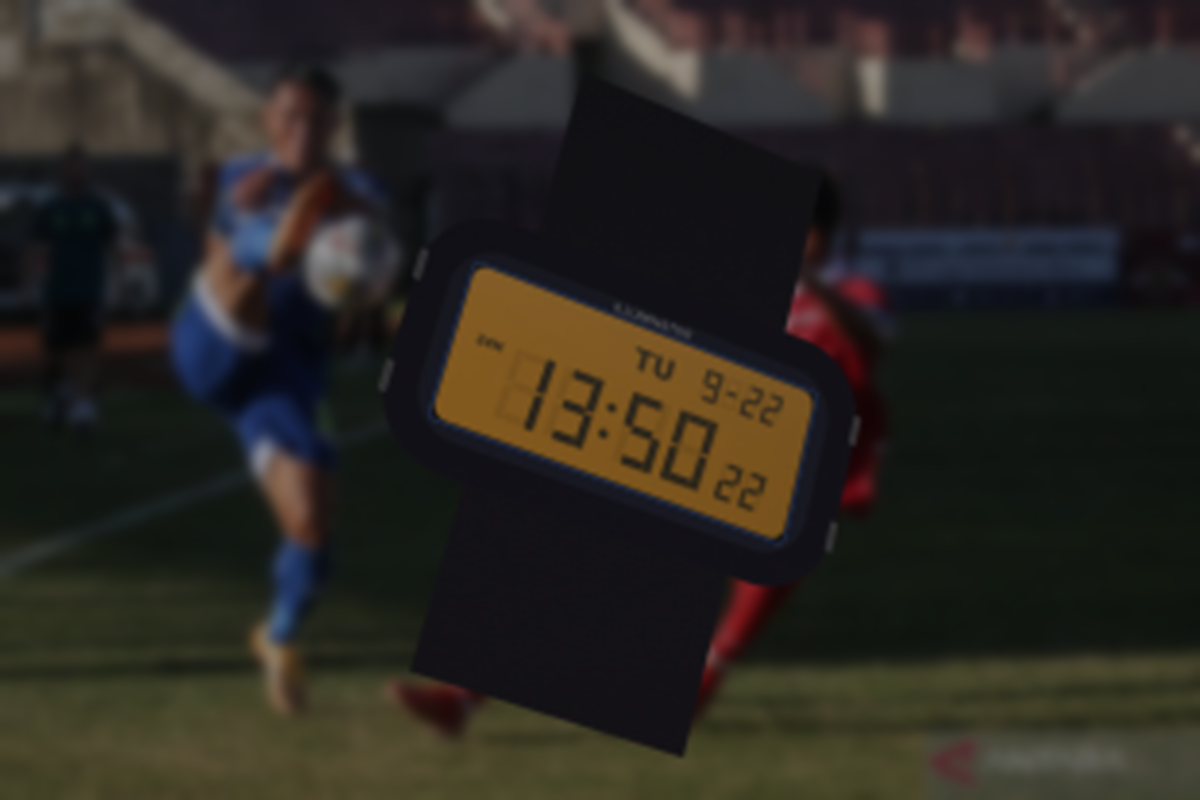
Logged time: T13:50:22
